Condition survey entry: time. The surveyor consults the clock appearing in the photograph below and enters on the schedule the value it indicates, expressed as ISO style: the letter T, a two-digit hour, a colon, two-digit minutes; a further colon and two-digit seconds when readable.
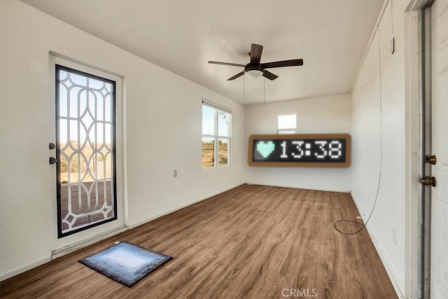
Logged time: T13:38
